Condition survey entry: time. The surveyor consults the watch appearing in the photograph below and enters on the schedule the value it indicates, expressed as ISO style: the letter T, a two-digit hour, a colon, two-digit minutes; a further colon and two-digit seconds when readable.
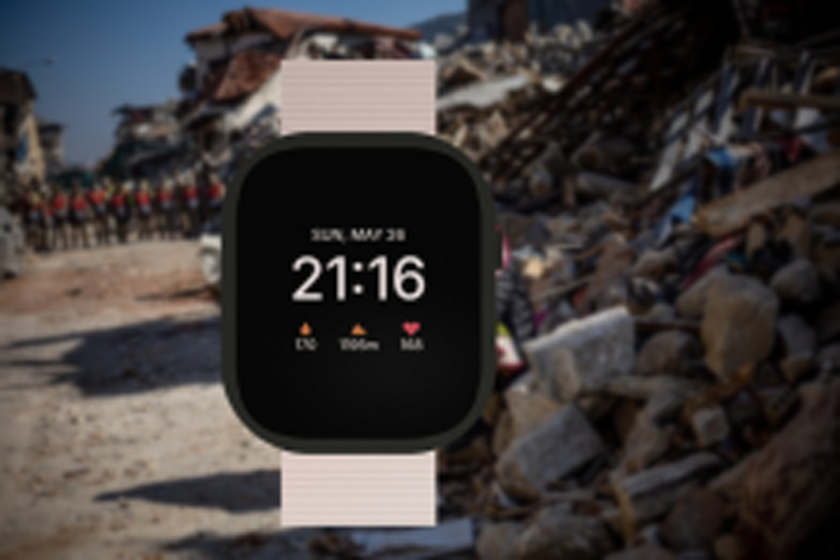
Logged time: T21:16
